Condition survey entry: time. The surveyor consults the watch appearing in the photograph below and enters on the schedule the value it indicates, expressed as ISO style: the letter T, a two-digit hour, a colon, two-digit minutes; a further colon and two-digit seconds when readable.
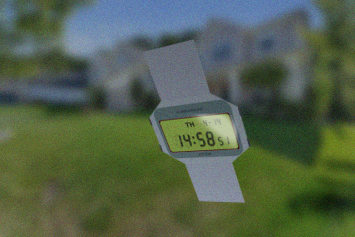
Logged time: T14:58:51
